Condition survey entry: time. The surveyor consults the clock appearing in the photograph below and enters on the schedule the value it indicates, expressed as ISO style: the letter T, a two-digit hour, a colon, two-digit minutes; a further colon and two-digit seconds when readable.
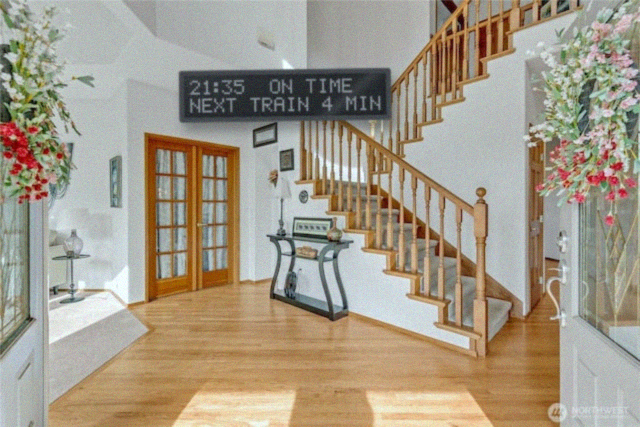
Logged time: T21:35
